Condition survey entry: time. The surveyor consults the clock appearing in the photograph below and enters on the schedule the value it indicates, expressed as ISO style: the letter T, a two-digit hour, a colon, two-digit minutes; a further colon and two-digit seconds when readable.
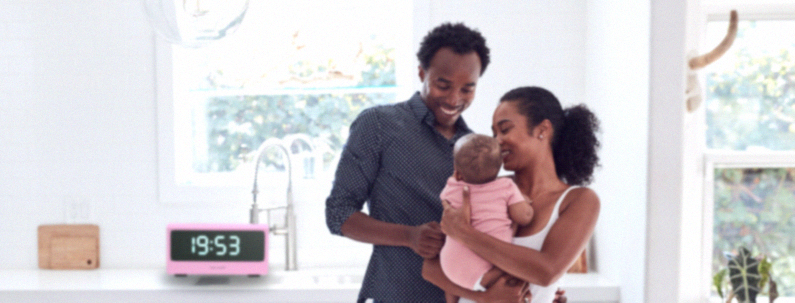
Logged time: T19:53
